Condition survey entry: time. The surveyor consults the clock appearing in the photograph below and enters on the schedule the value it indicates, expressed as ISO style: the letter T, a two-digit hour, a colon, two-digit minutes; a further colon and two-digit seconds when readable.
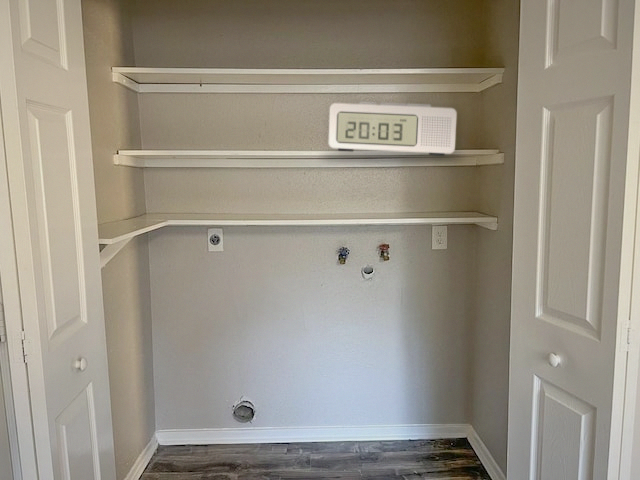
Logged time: T20:03
